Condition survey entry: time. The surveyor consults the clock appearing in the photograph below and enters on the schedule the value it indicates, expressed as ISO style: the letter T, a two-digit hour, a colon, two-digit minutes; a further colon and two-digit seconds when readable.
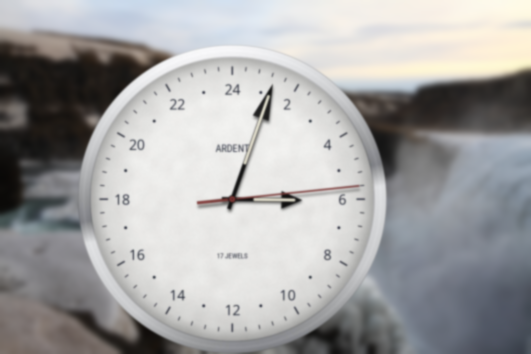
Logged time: T06:03:14
